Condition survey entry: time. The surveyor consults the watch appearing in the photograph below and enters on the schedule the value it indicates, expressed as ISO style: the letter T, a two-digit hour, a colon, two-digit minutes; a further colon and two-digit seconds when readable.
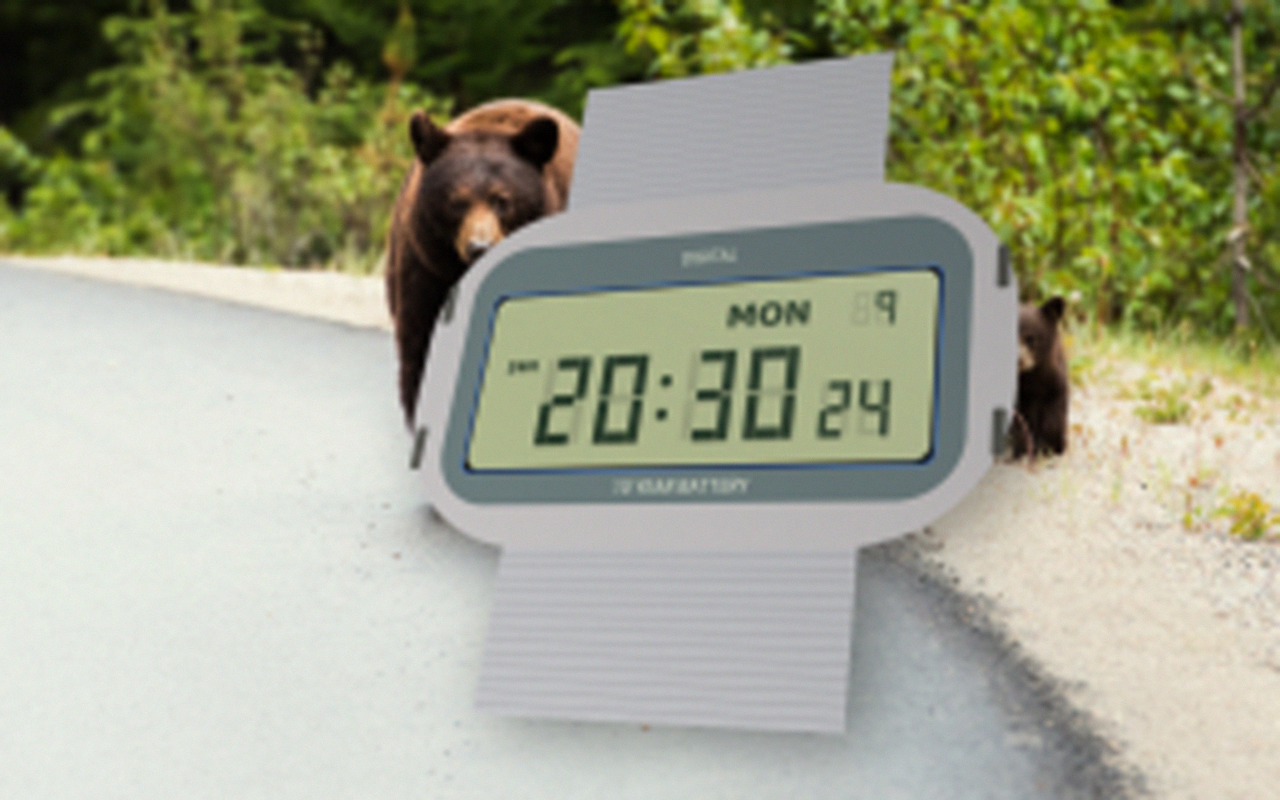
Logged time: T20:30:24
